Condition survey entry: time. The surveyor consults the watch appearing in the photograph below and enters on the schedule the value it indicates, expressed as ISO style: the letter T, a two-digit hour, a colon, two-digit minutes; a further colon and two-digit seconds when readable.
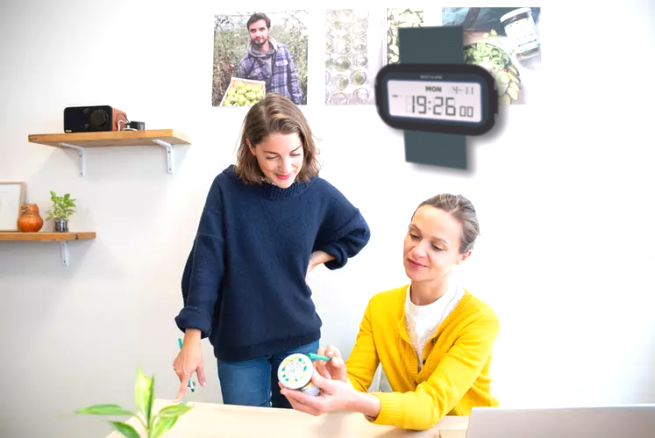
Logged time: T19:26
